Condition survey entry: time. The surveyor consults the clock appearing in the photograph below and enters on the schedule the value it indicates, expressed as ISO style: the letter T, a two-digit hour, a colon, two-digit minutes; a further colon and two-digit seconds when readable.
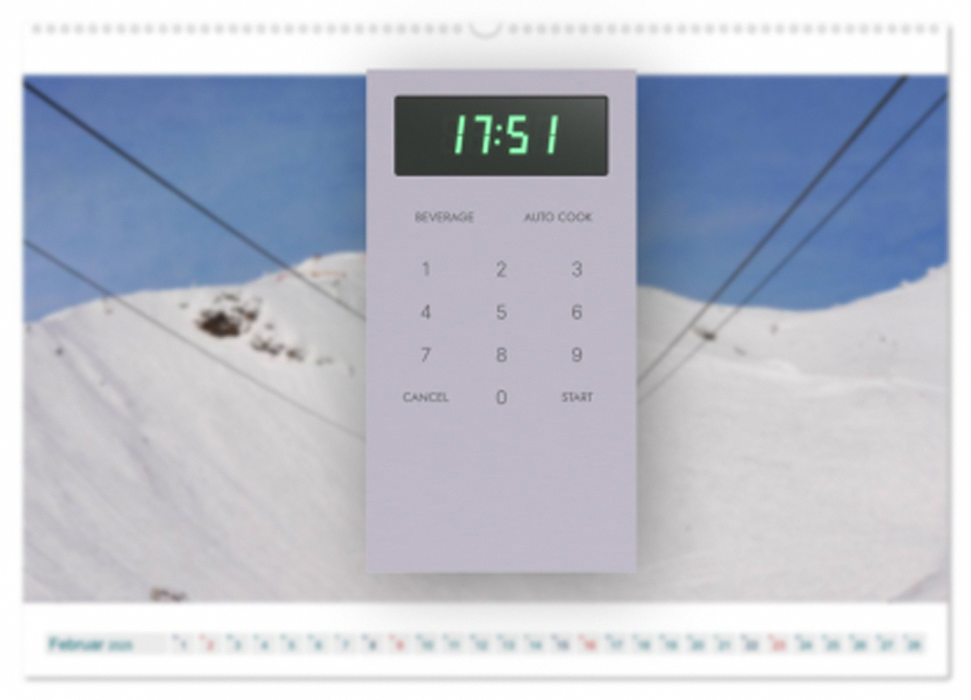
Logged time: T17:51
